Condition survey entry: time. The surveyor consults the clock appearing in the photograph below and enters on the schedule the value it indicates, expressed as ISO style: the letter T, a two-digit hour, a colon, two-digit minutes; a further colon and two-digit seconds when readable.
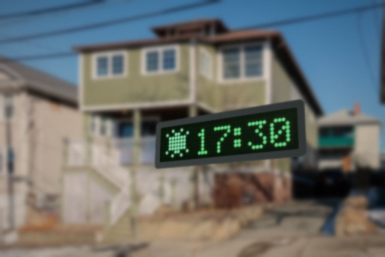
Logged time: T17:30
